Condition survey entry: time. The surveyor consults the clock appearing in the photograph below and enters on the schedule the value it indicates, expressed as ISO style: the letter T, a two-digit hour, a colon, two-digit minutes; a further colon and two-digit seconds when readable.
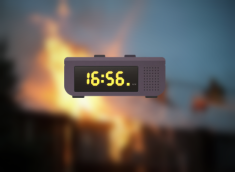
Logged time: T16:56
